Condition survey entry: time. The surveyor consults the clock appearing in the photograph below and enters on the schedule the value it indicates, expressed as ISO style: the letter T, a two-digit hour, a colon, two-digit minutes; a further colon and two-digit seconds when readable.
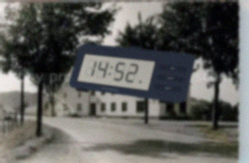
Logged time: T14:52
